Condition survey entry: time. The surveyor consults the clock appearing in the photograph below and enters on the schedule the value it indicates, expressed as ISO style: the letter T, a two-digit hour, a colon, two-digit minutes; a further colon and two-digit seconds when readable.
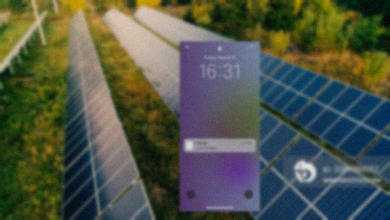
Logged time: T16:31
